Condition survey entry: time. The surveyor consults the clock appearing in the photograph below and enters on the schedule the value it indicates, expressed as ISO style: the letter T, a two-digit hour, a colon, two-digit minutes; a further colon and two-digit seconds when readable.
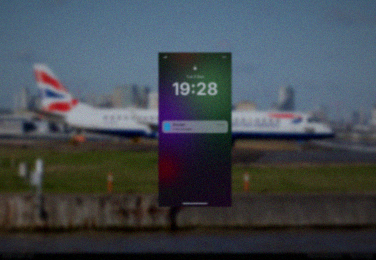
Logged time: T19:28
